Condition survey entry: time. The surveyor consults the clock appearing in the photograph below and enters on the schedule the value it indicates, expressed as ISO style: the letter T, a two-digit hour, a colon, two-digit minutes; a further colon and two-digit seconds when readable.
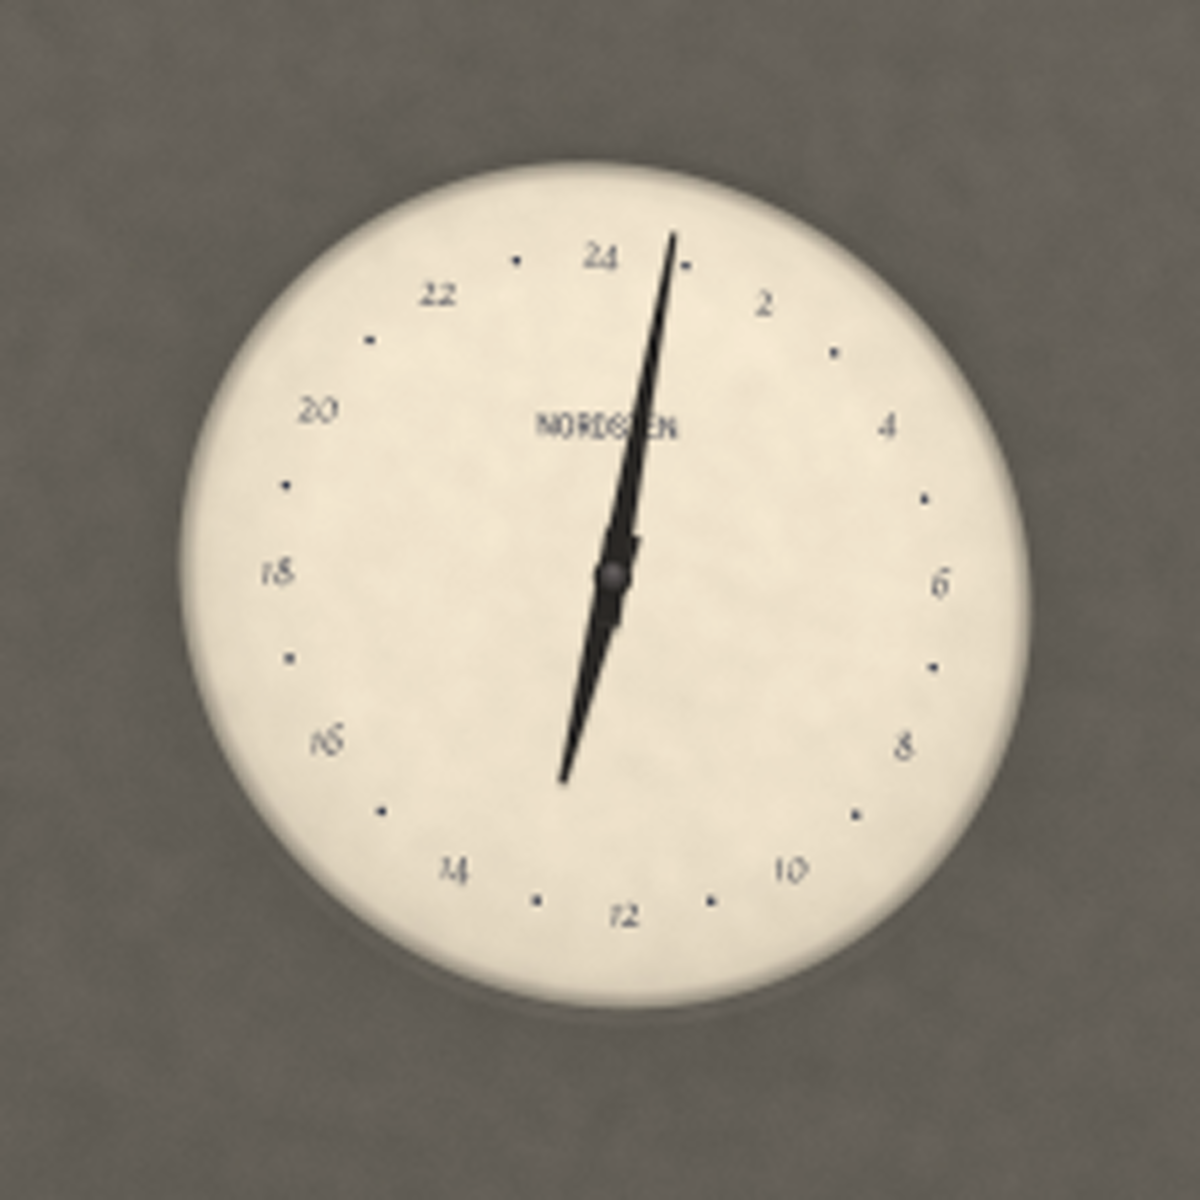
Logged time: T13:02
